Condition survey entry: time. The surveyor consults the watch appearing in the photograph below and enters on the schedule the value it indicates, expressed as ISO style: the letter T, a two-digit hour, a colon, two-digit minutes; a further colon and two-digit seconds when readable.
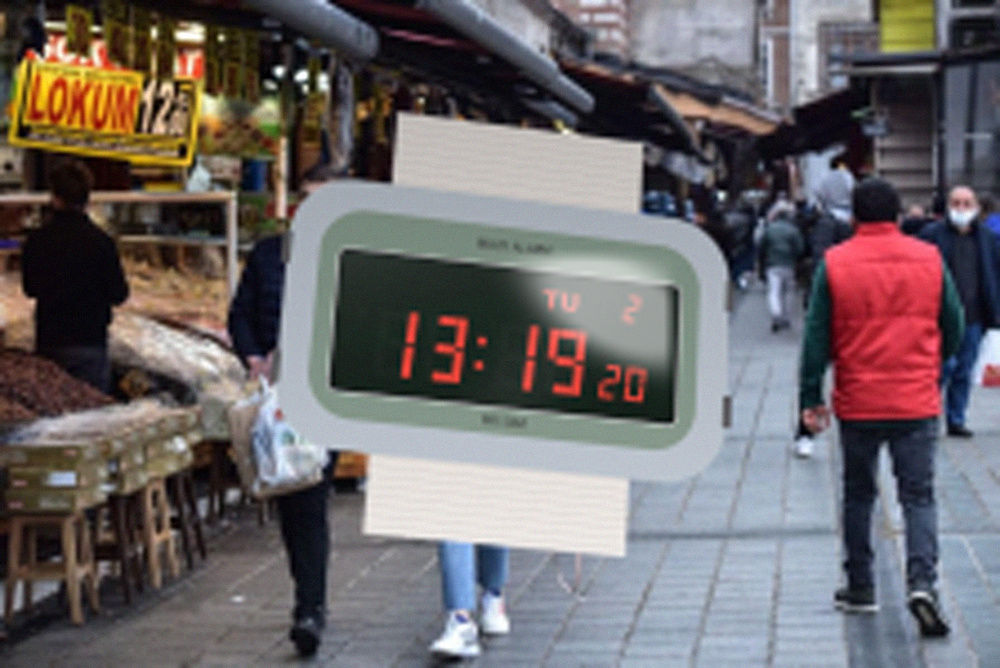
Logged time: T13:19:20
